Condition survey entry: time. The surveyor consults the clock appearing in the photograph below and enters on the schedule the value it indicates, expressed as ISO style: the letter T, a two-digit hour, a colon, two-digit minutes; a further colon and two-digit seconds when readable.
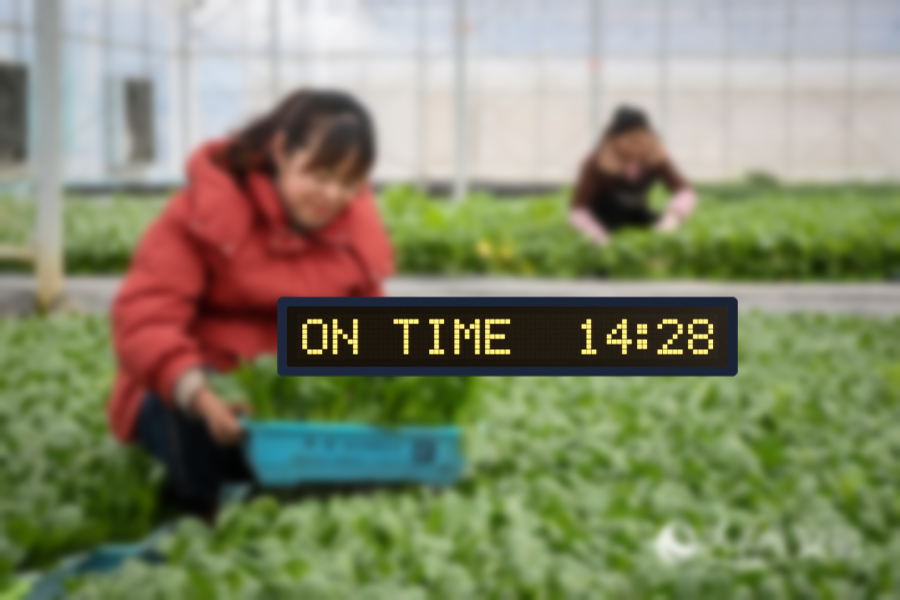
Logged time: T14:28
